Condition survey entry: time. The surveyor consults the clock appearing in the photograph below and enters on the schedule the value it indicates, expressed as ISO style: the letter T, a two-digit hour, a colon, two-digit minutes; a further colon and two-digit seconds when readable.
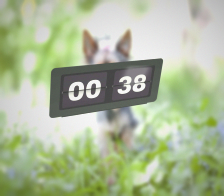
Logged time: T00:38
